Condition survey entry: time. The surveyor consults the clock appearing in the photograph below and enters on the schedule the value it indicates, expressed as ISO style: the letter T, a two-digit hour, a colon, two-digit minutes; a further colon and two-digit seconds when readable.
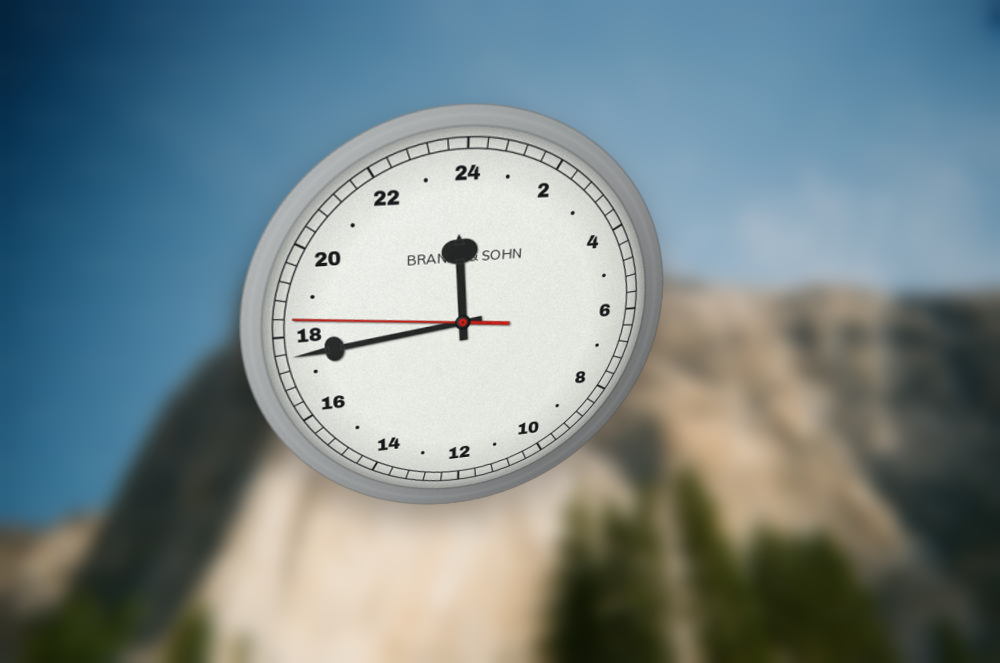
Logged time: T23:43:46
